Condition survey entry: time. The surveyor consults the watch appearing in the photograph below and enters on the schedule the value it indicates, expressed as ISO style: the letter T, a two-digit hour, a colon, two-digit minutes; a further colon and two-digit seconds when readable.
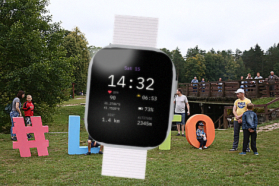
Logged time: T14:32
